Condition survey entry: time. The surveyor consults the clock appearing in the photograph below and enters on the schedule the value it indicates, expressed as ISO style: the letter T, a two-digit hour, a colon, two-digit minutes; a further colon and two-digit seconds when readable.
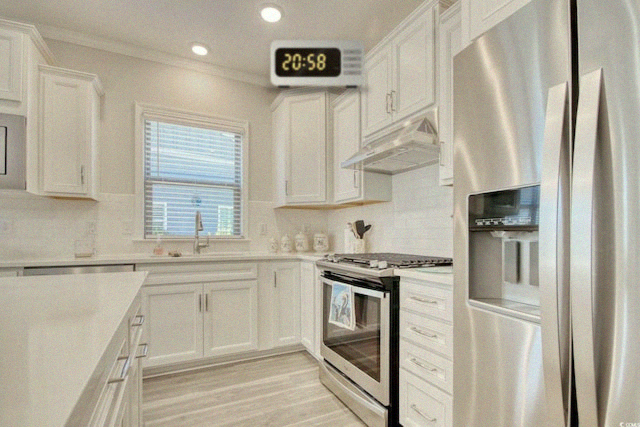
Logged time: T20:58
